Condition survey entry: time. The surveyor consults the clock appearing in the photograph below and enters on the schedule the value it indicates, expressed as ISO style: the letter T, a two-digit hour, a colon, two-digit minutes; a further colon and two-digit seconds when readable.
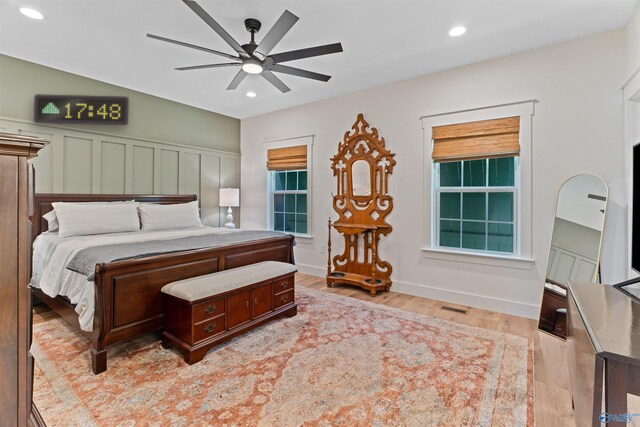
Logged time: T17:48
